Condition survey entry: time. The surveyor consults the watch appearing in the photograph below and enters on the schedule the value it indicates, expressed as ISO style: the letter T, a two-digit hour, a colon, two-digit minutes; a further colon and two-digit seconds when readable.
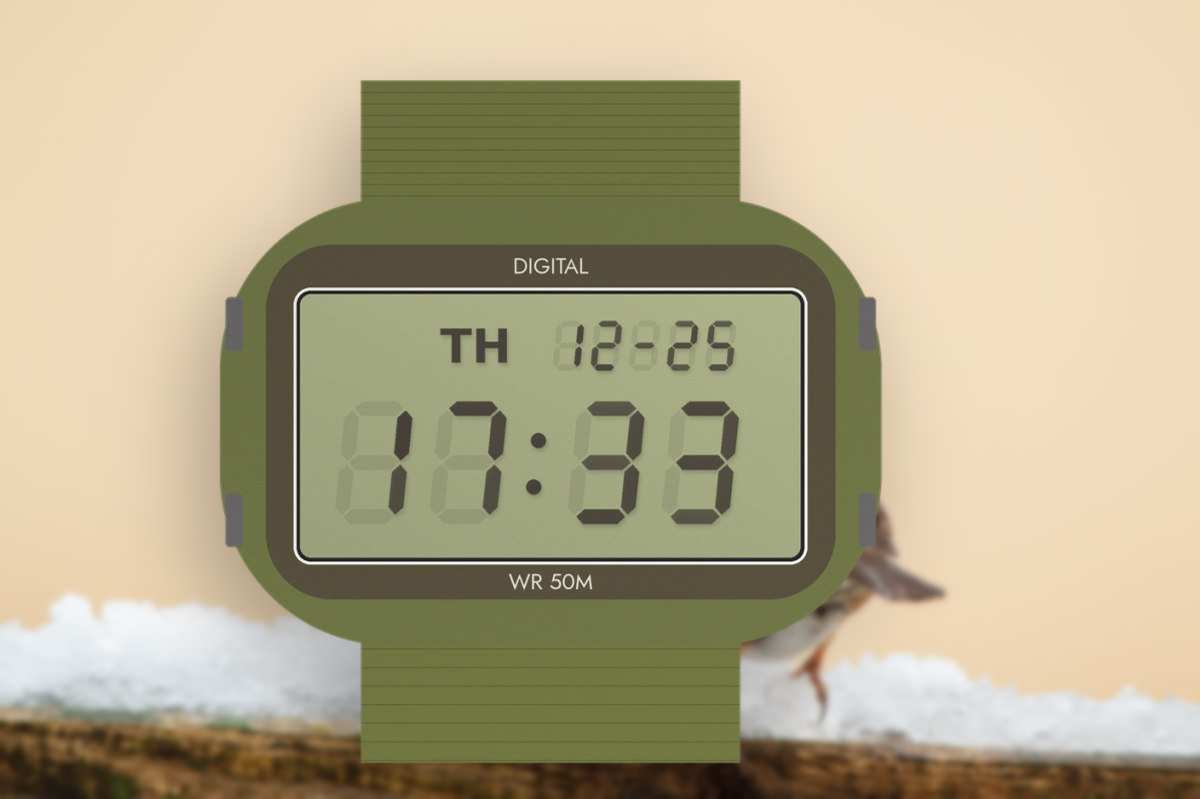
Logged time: T17:33
